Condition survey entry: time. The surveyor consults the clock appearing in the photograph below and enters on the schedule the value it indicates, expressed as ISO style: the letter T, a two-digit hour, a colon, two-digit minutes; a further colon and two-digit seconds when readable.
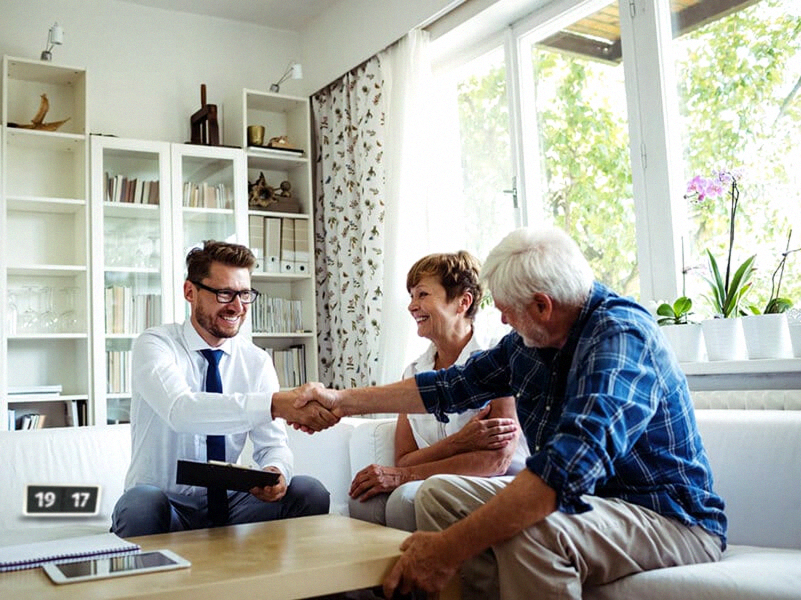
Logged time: T19:17
